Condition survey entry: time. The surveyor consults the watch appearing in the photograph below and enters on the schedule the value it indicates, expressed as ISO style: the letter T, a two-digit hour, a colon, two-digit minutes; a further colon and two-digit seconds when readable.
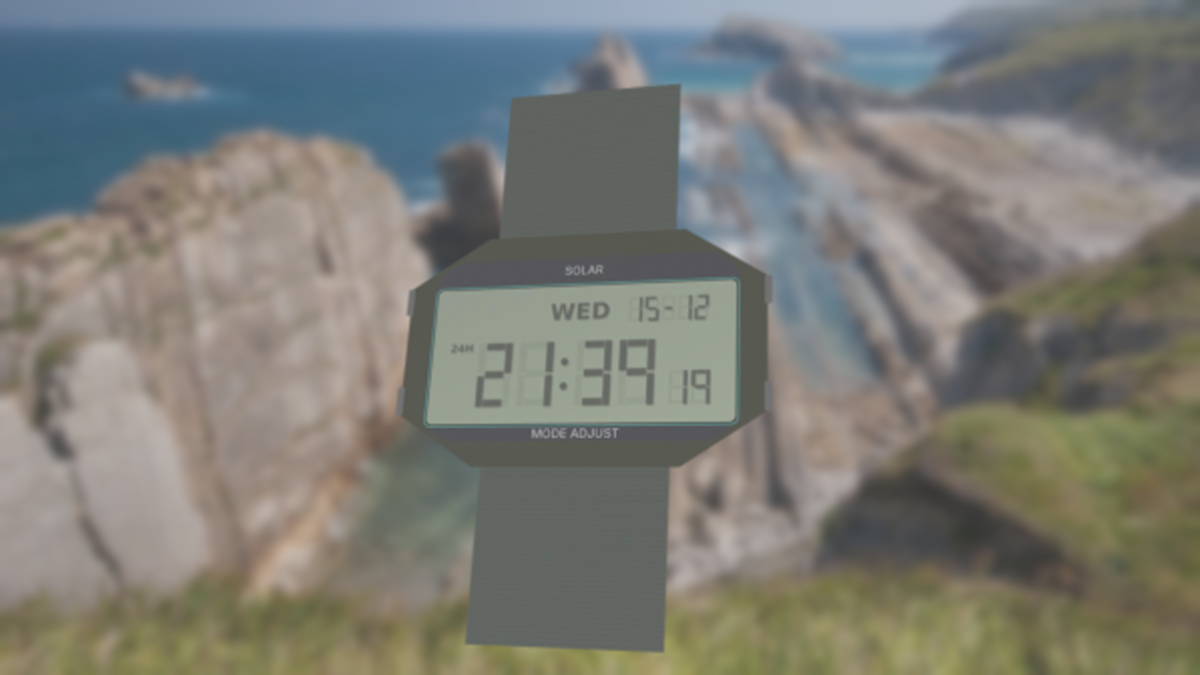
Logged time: T21:39:19
